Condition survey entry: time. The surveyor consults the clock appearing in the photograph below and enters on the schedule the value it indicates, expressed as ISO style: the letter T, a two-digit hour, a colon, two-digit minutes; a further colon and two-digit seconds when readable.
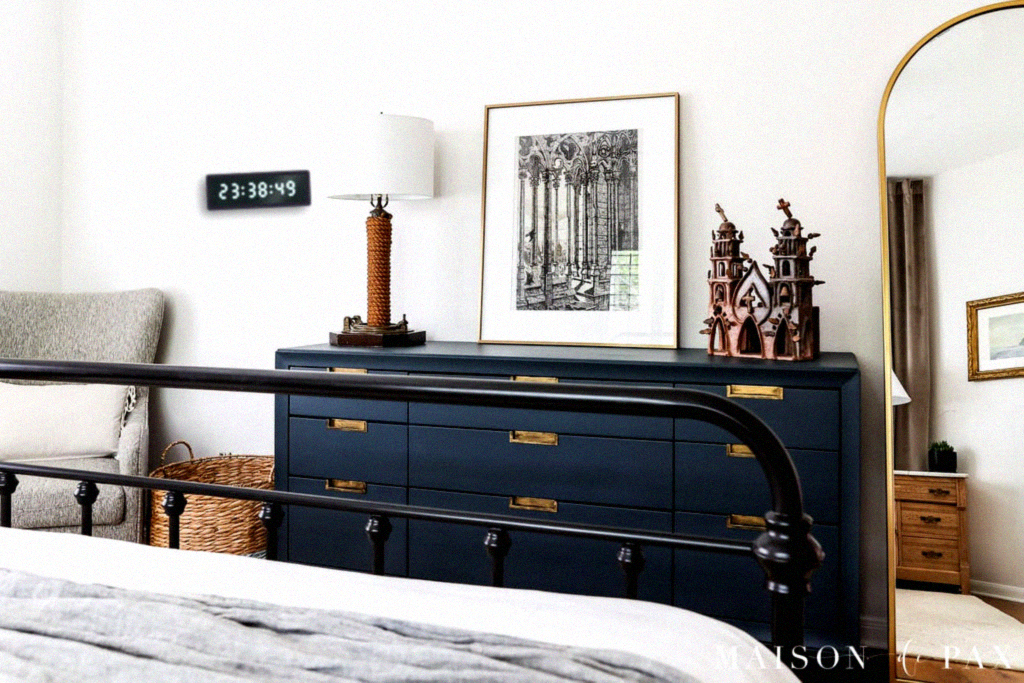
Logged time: T23:38:49
